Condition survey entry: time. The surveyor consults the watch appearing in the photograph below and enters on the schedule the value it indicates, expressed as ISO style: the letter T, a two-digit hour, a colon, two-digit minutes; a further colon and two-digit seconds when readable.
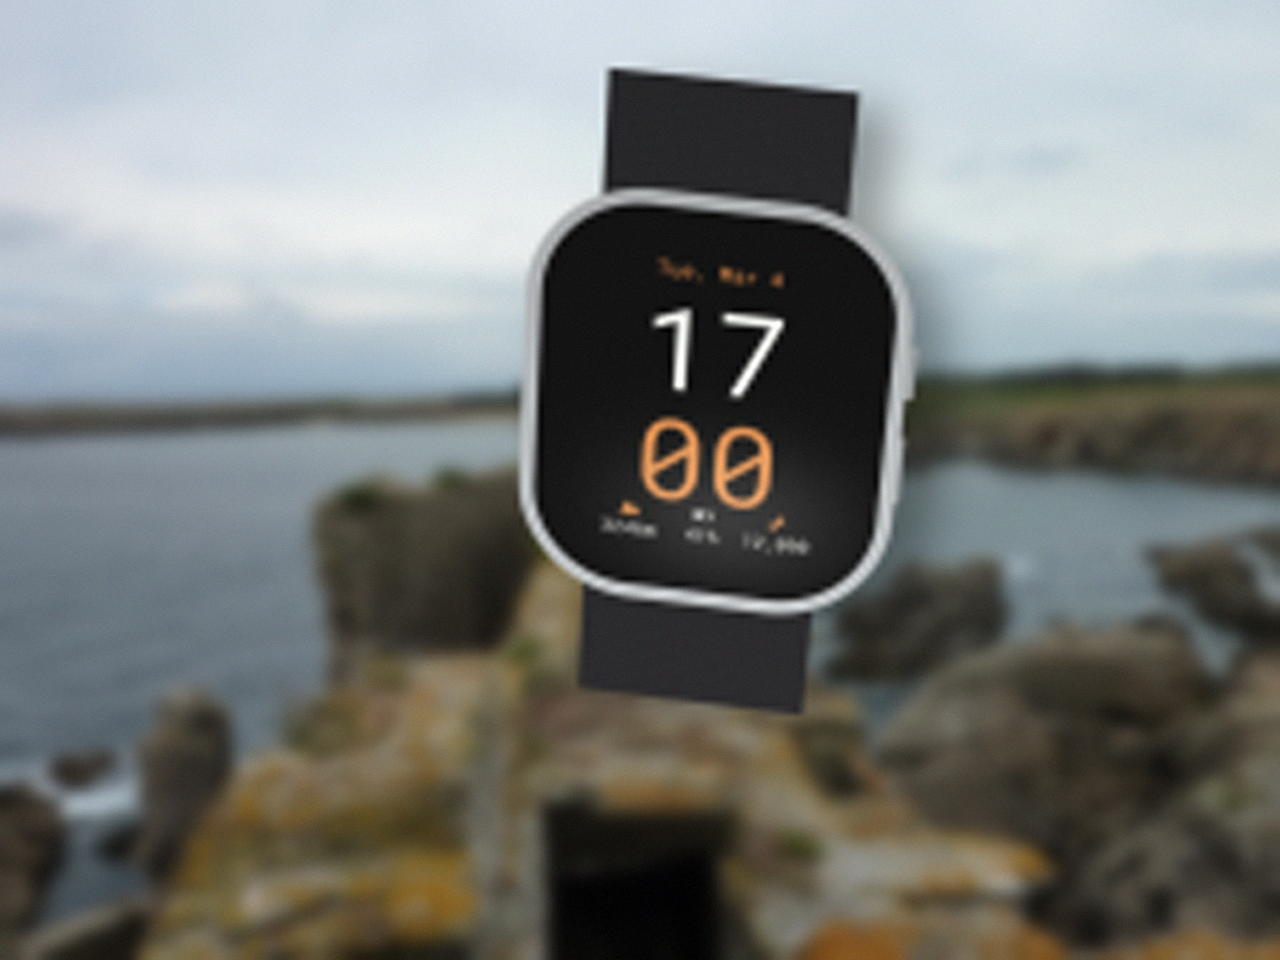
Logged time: T17:00
